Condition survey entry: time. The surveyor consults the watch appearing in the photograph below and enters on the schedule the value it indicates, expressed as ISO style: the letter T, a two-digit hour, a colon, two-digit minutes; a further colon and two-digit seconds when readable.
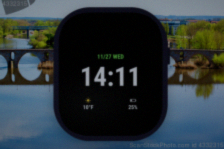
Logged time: T14:11
